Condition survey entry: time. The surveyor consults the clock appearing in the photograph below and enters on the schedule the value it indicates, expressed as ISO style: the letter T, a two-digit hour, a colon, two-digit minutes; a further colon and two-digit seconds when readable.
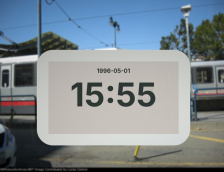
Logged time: T15:55
